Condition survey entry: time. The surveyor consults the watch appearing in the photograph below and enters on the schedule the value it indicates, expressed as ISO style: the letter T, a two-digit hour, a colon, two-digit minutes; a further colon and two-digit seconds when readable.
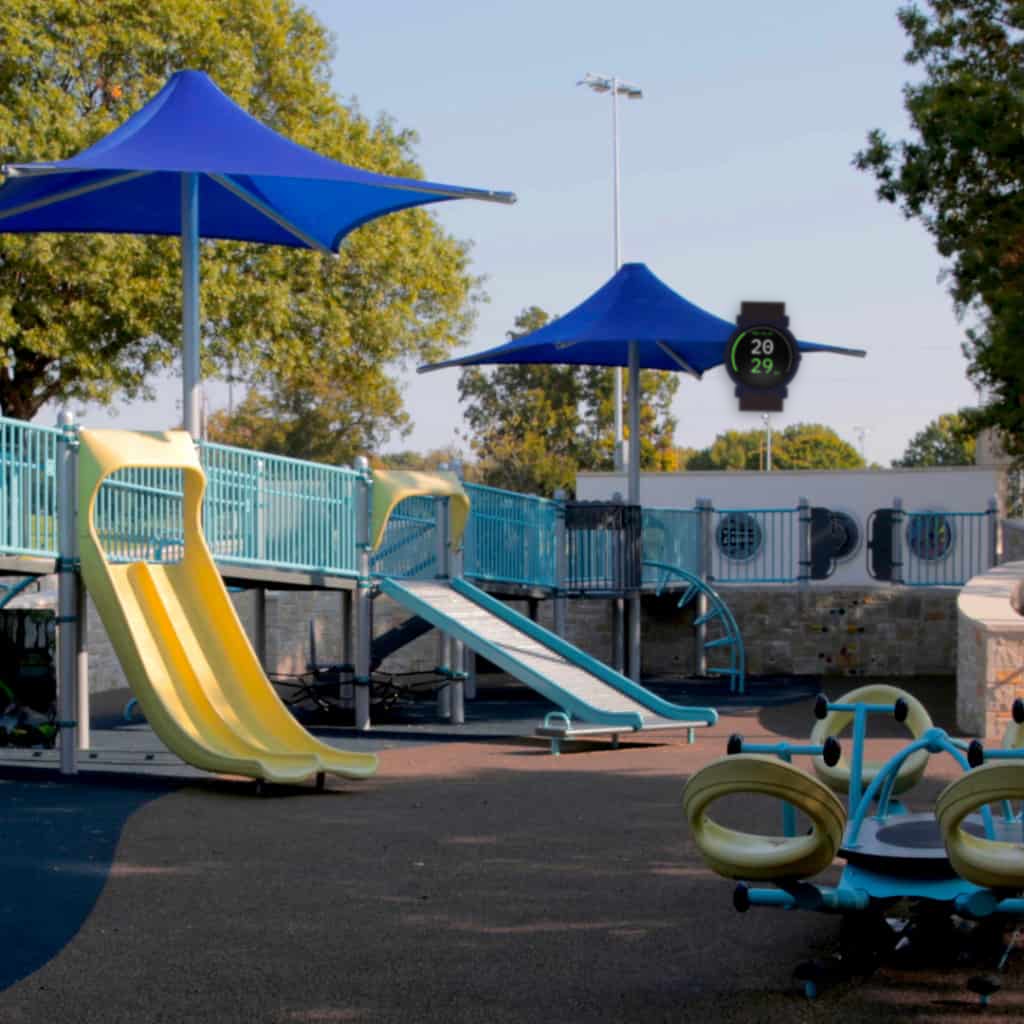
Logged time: T20:29
